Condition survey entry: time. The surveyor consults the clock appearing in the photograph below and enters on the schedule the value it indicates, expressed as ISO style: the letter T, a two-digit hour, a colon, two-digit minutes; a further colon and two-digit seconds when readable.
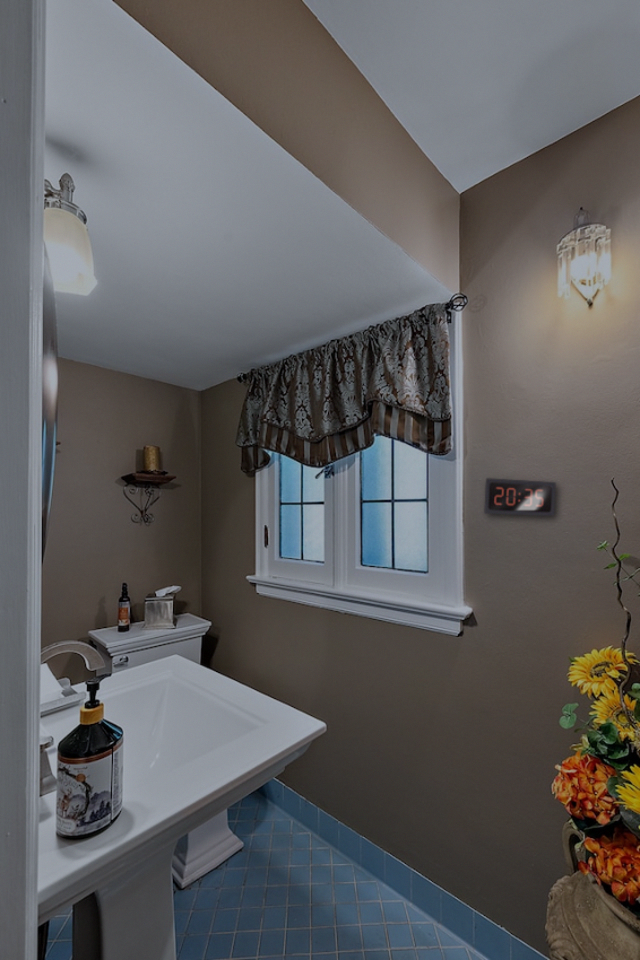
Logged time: T20:35
